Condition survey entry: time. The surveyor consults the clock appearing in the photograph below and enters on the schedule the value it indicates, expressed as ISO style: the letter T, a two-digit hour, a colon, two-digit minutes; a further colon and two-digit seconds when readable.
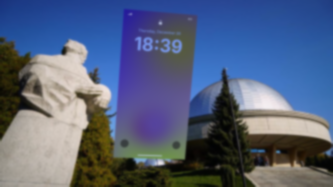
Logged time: T18:39
